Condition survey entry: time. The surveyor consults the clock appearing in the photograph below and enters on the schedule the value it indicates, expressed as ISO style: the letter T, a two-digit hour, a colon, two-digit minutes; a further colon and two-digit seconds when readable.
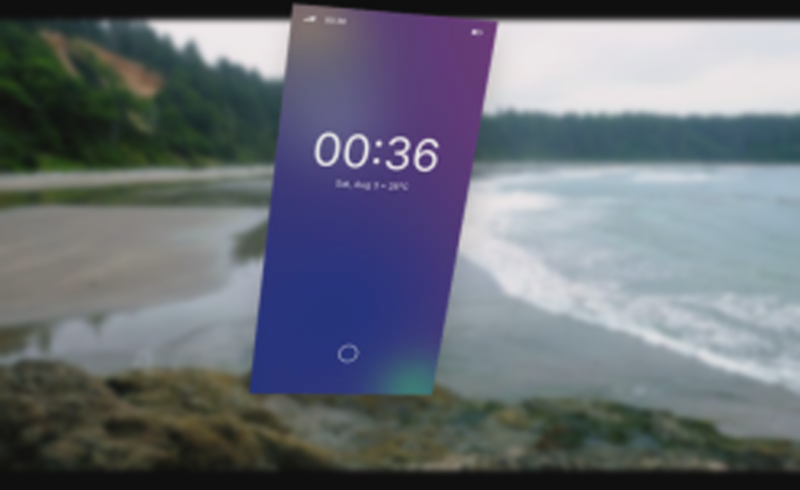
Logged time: T00:36
